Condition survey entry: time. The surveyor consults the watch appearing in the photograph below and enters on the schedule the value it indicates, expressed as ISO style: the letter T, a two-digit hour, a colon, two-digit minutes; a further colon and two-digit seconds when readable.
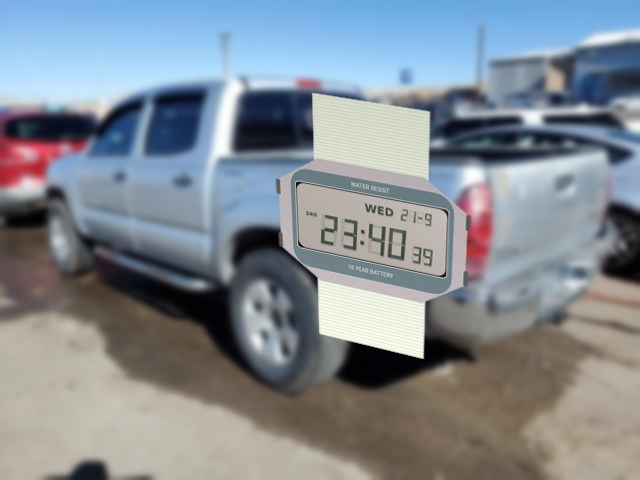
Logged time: T23:40:39
